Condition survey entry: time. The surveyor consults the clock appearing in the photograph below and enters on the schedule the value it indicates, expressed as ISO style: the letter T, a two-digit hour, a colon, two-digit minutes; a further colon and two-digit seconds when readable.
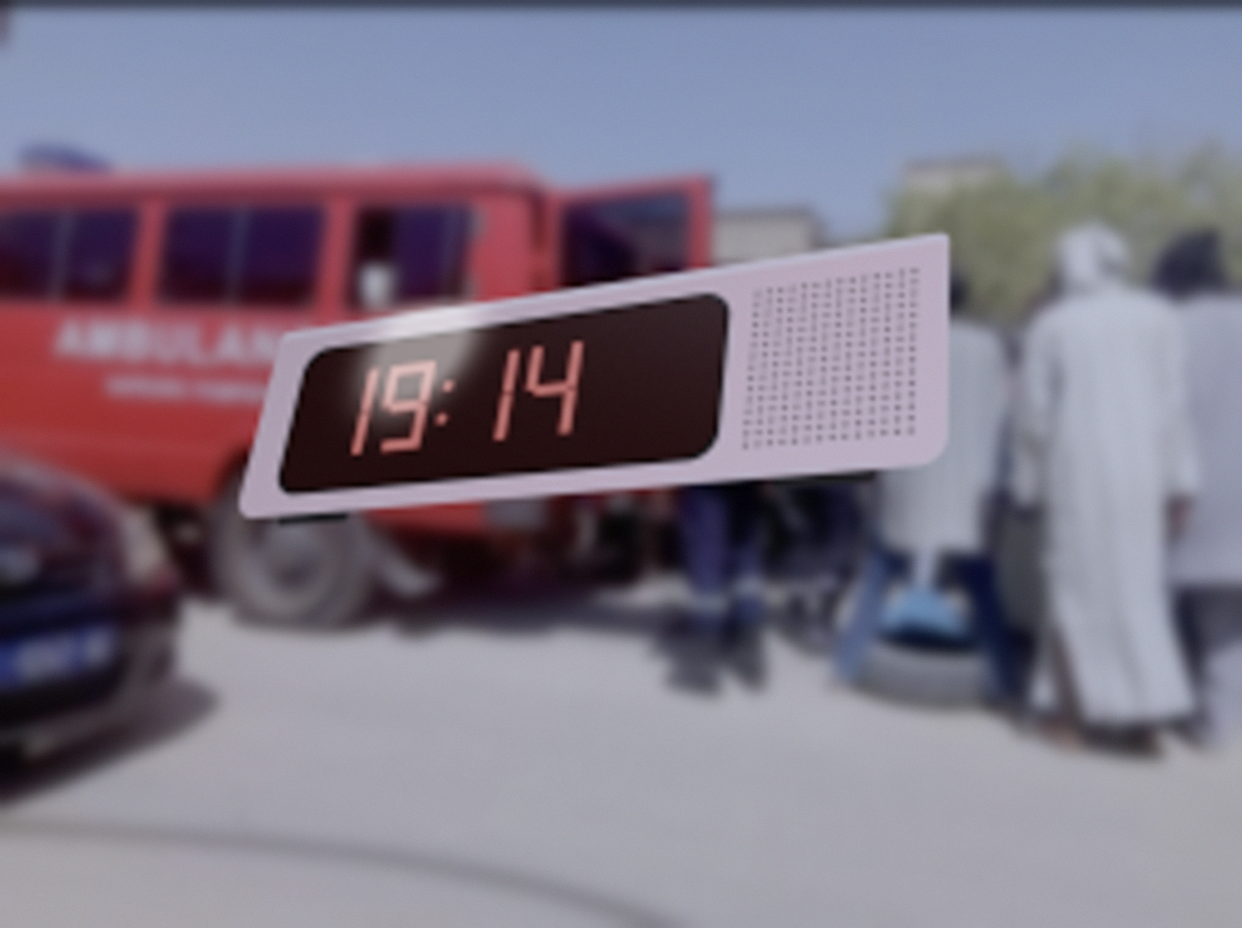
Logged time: T19:14
